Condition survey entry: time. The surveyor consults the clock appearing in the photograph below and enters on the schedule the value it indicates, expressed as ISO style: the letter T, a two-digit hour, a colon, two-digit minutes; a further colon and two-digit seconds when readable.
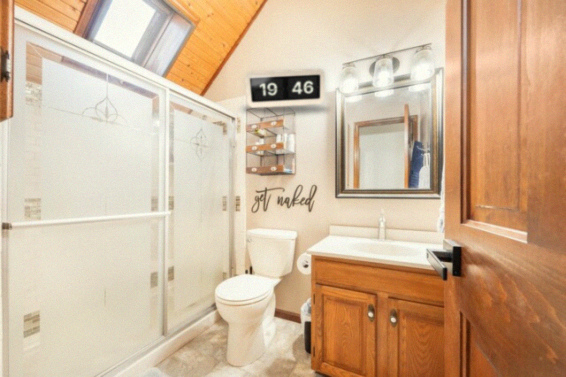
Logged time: T19:46
